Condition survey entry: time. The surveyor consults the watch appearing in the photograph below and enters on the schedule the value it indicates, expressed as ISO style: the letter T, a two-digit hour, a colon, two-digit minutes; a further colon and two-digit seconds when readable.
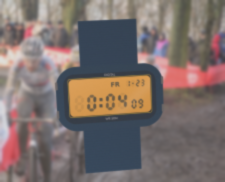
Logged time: T00:04:09
